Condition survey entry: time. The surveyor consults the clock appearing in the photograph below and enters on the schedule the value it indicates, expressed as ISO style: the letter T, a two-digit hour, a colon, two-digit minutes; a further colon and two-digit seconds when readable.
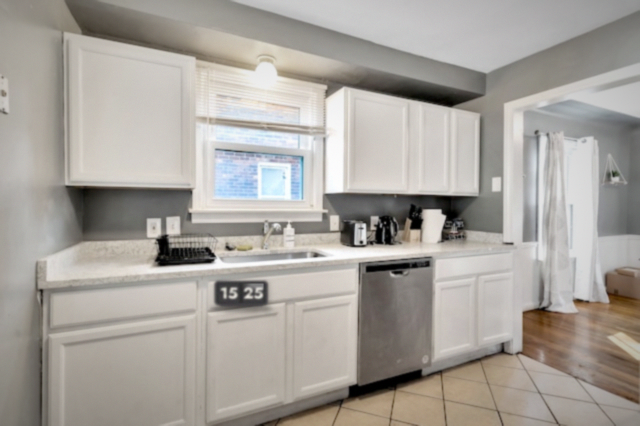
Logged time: T15:25
